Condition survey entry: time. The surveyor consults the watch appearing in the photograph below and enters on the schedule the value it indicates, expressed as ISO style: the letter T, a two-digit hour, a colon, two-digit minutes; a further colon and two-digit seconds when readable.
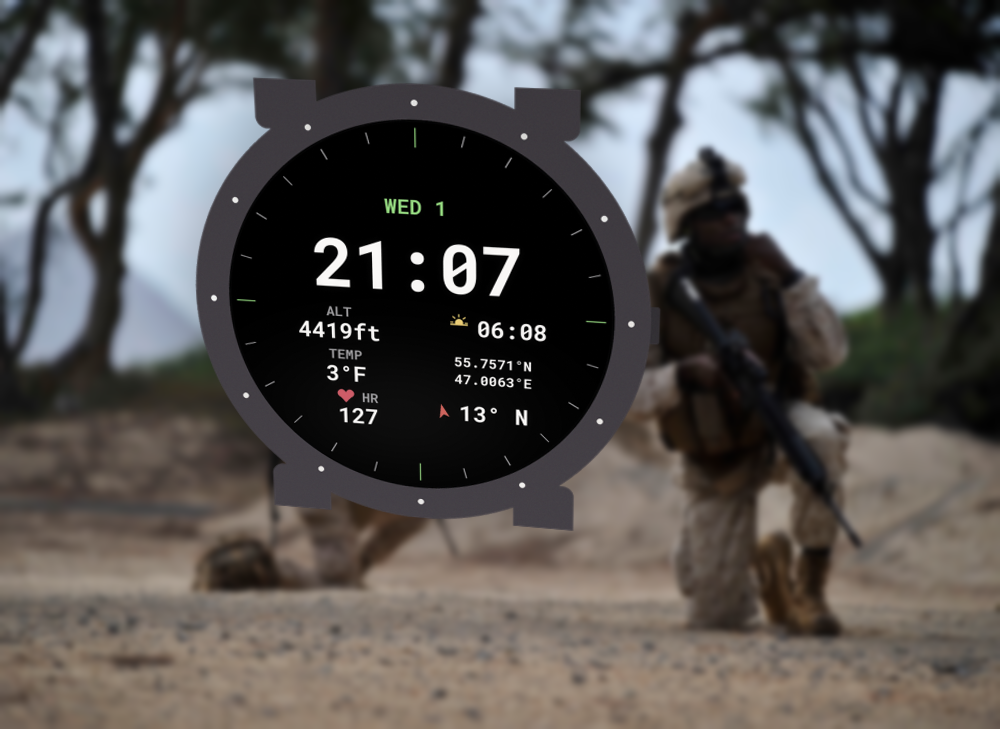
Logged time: T21:07
